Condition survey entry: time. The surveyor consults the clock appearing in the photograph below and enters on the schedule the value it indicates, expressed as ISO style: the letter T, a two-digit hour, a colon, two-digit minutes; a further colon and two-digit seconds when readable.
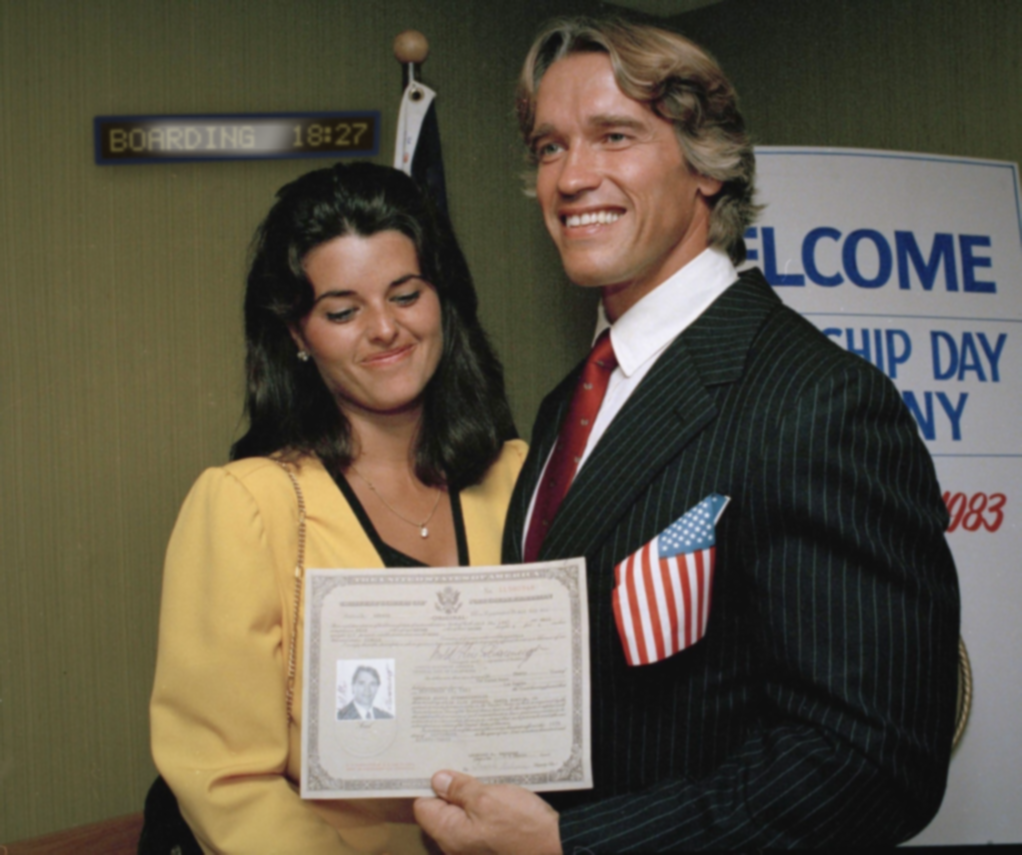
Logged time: T18:27
